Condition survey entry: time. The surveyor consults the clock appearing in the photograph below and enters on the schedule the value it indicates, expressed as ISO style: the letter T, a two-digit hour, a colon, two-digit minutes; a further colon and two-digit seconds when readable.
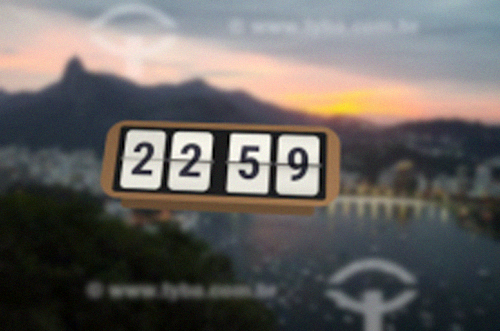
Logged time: T22:59
